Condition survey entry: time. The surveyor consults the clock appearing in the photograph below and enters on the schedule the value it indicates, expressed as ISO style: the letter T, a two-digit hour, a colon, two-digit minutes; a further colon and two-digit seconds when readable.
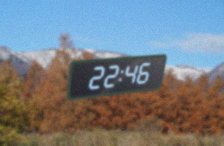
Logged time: T22:46
